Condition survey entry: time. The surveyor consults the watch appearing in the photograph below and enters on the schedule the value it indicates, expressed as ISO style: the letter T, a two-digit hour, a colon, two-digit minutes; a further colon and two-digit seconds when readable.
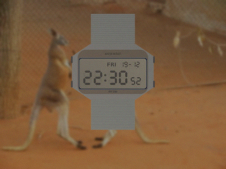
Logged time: T22:30:52
